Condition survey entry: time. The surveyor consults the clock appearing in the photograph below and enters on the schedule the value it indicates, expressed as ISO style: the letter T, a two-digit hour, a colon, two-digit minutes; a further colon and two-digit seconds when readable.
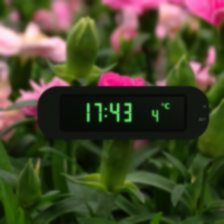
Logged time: T17:43
